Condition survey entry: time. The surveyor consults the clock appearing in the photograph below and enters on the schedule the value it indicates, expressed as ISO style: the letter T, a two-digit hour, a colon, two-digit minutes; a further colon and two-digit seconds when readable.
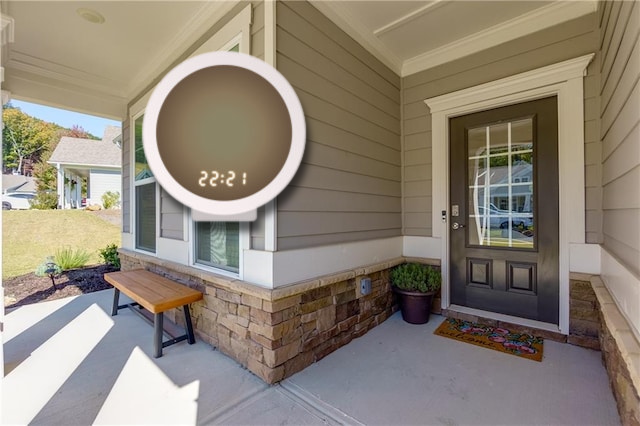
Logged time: T22:21
